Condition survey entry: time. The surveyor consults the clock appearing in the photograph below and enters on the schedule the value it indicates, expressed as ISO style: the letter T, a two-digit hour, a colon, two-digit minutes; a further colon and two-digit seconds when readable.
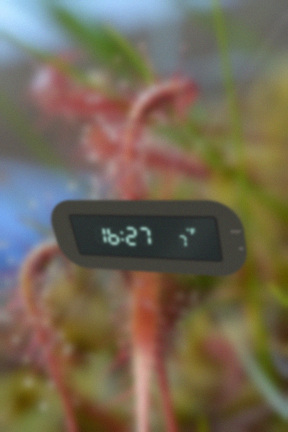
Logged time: T16:27
